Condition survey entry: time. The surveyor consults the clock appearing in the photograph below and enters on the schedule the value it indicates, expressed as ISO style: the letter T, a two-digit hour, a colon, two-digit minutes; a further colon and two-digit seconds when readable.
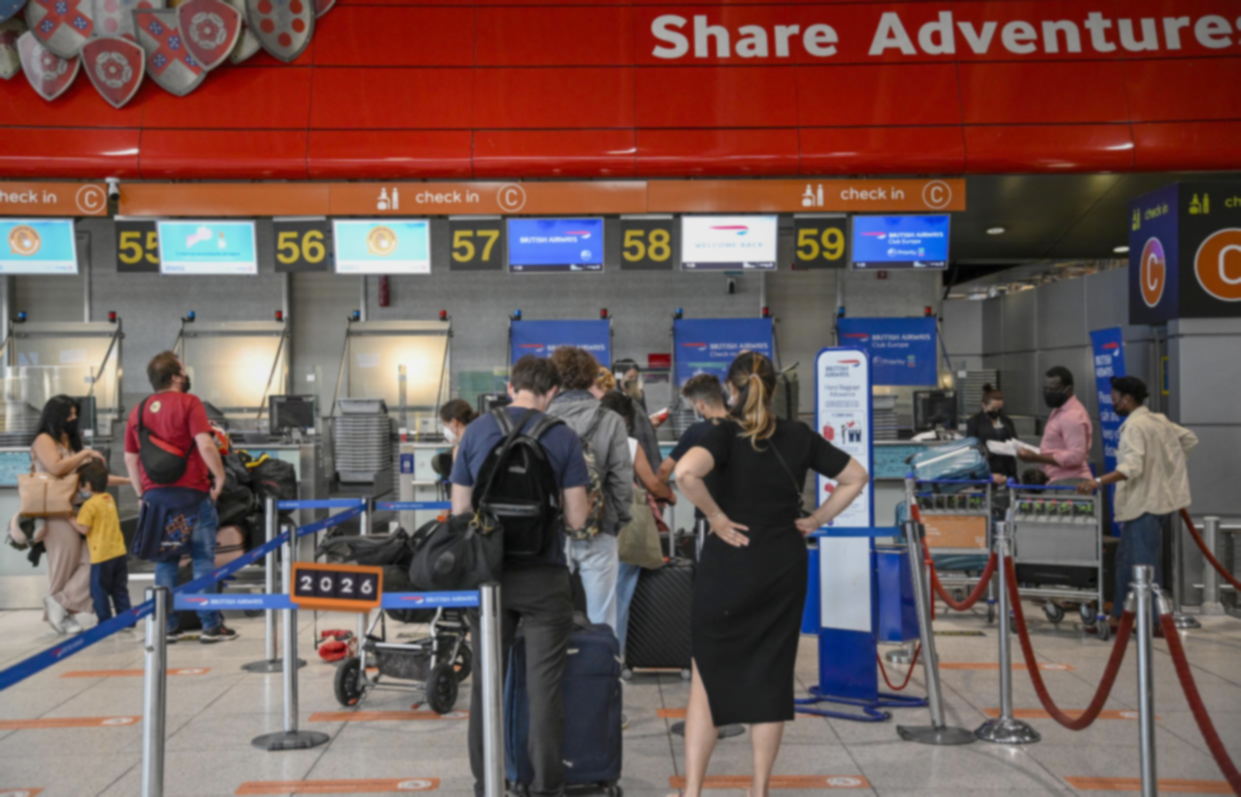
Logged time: T20:26
